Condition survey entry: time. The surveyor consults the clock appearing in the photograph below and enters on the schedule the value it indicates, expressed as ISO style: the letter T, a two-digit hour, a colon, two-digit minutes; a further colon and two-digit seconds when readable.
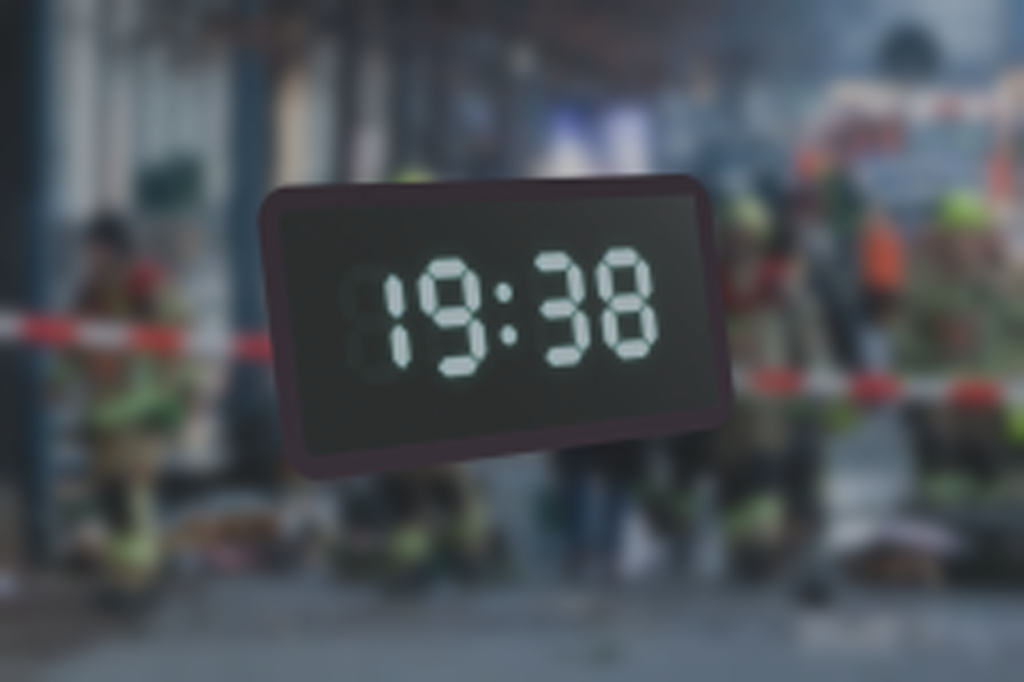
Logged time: T19:38
